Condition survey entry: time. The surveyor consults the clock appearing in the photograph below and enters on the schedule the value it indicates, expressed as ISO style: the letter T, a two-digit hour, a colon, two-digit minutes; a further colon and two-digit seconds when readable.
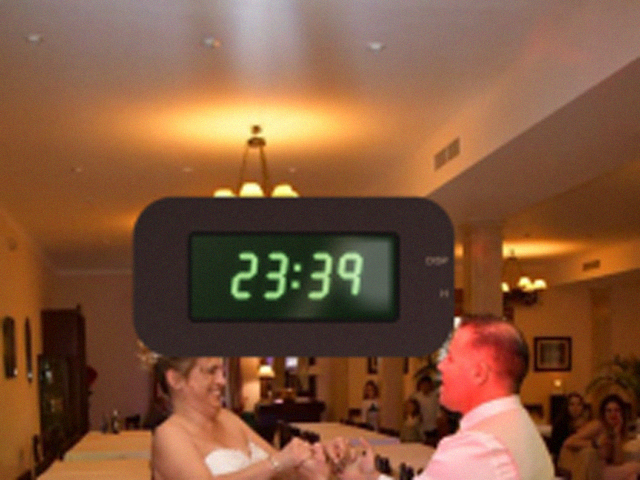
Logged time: T23:39
